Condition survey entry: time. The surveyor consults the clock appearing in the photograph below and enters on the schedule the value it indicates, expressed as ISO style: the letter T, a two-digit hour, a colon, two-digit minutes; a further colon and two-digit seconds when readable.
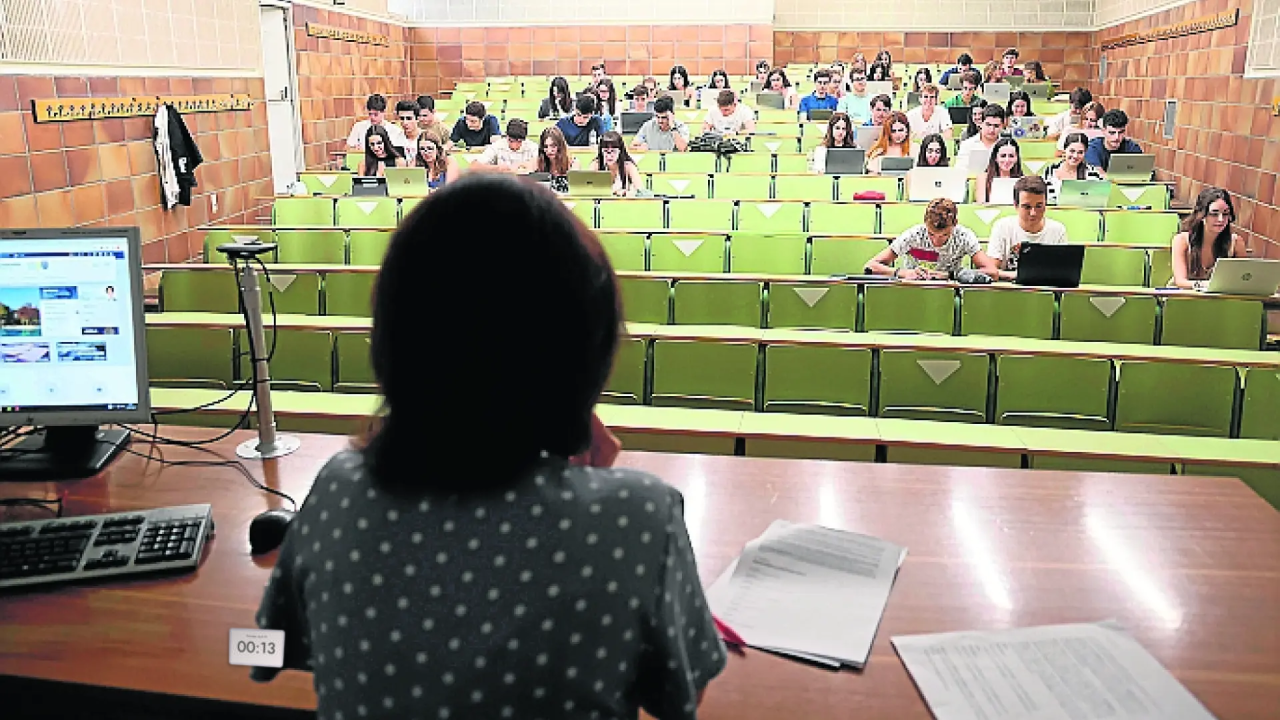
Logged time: T00:13
